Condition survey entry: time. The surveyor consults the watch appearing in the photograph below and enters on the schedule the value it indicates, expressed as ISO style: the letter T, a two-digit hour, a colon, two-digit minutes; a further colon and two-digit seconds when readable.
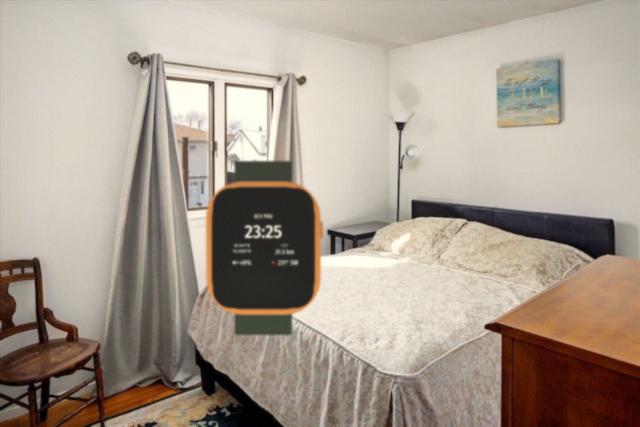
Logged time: T23:25
